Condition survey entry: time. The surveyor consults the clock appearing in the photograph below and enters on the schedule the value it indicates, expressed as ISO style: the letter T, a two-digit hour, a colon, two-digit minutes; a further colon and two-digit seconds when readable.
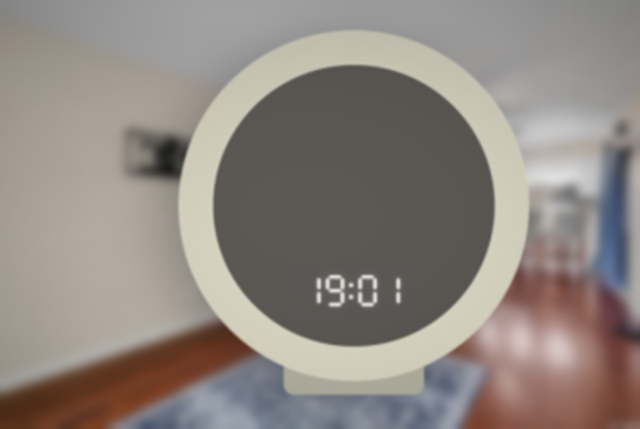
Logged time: T19:01
